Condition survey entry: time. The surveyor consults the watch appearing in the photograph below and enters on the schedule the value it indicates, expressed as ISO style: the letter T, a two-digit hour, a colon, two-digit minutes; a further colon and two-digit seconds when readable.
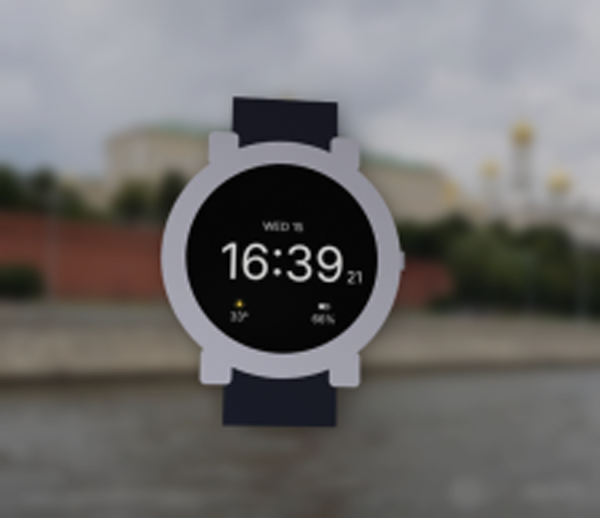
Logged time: T16:39
